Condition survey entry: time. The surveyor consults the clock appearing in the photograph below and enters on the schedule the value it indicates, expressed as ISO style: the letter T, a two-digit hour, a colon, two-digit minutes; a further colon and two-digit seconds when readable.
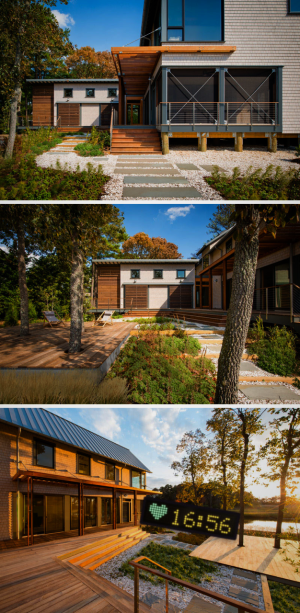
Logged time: T16:56
